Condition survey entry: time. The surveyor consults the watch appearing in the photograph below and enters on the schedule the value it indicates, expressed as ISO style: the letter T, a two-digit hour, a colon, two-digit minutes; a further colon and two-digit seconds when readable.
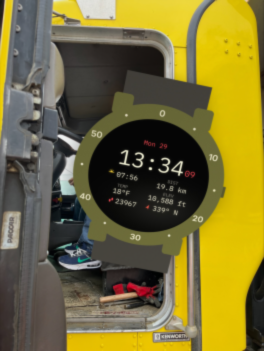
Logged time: T13:34
